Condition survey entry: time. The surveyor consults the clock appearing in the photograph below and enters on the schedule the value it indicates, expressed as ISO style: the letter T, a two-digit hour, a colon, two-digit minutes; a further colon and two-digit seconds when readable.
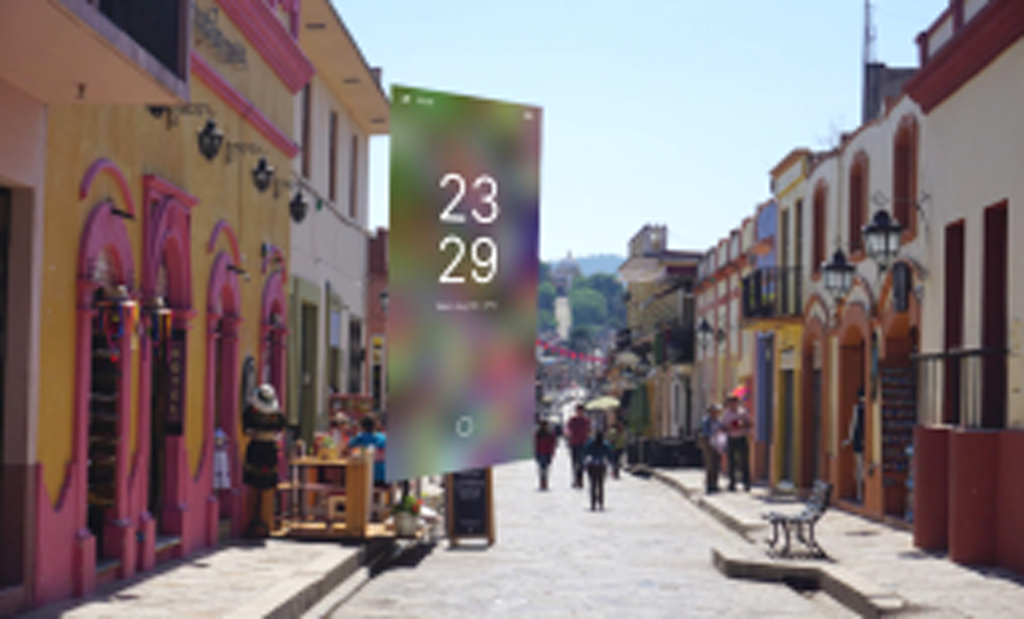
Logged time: T23:29
